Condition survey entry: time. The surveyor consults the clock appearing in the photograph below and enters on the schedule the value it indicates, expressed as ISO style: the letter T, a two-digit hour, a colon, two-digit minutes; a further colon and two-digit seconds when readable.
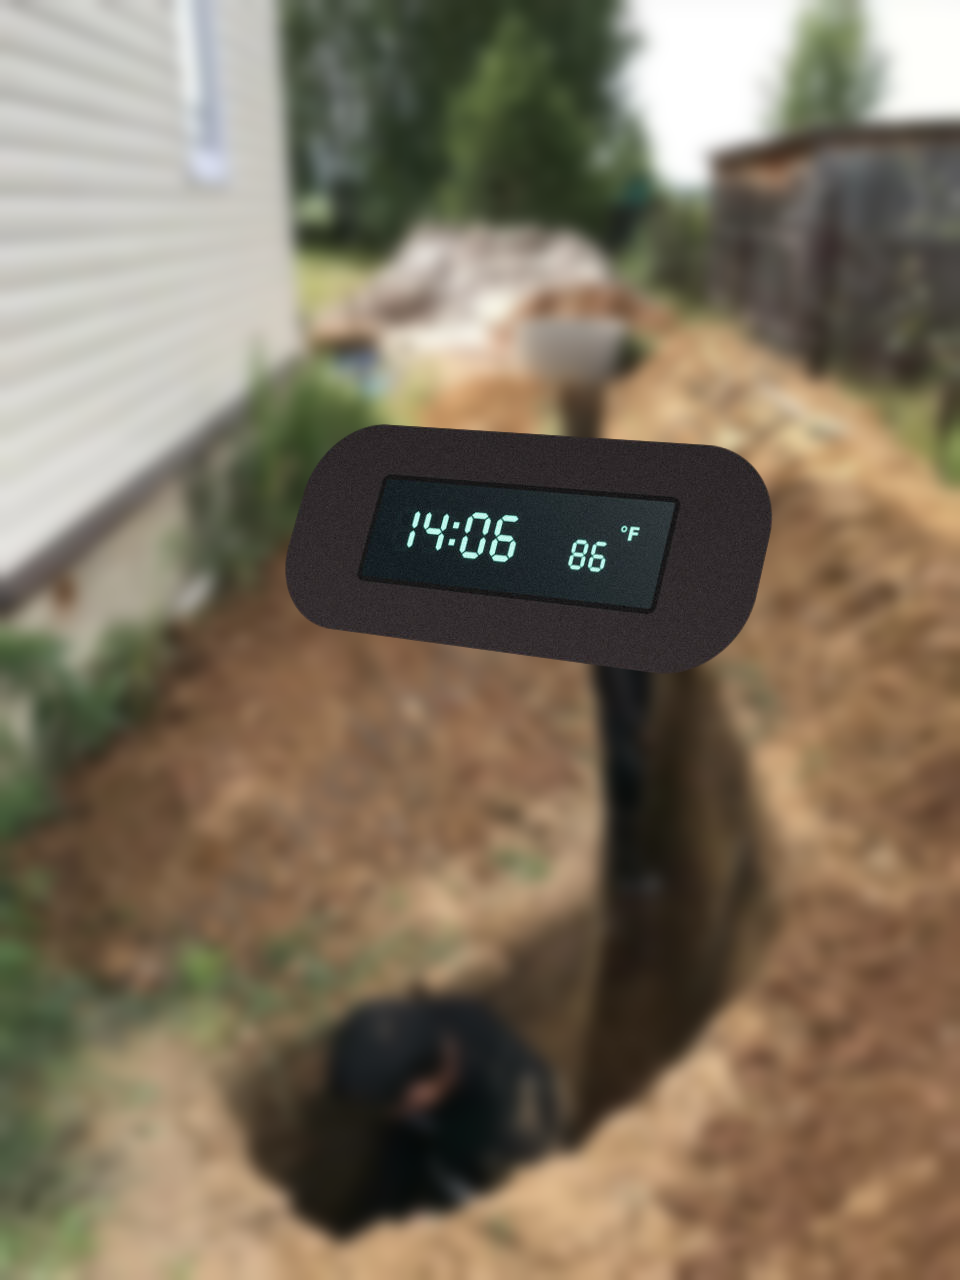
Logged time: T14:06
